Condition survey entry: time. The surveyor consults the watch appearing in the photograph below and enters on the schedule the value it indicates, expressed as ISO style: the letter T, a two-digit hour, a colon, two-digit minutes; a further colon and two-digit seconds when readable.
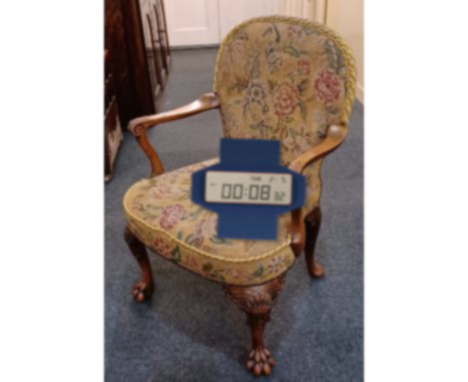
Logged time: T00:08
